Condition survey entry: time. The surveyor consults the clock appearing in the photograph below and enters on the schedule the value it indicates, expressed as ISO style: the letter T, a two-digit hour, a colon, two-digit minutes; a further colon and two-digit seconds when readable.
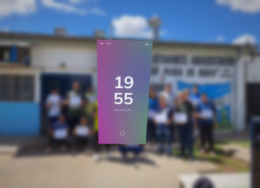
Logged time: T19:55
